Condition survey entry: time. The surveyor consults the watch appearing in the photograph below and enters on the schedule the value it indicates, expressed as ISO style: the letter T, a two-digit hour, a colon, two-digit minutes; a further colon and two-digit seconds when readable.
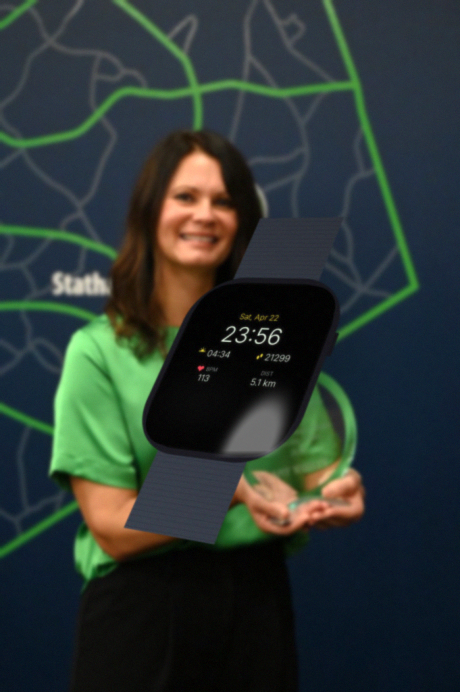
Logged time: T23:56
